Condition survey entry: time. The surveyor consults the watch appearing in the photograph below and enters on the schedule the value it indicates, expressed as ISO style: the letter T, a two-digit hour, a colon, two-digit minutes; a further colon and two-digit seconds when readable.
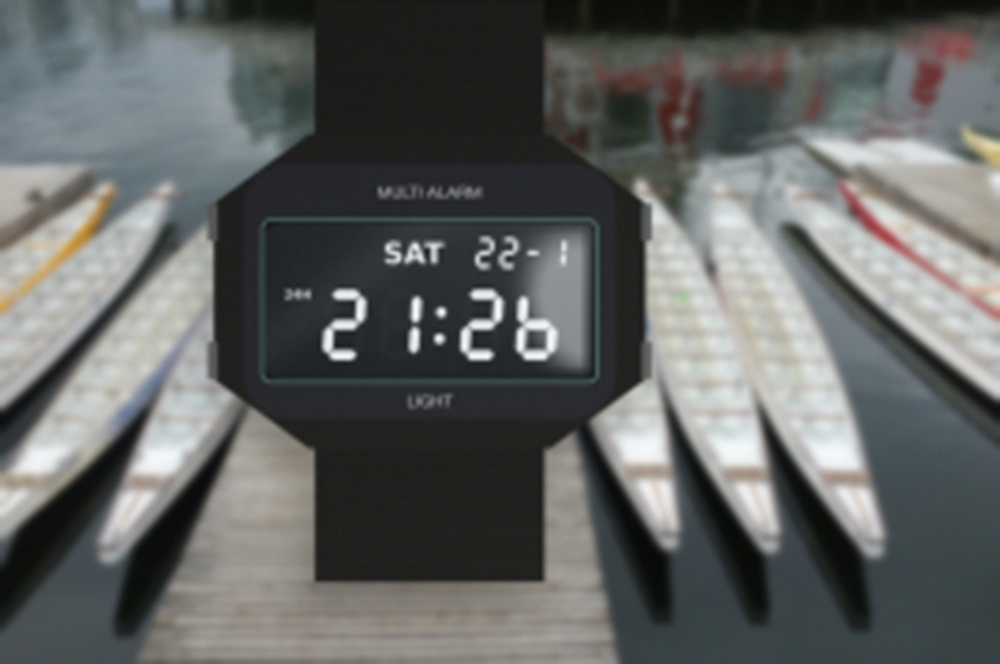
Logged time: T21:26
